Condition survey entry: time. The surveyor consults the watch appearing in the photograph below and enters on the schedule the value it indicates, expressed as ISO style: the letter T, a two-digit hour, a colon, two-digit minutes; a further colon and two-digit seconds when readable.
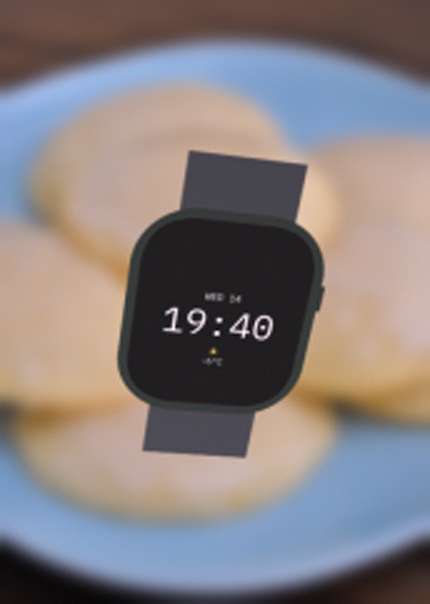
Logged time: T19:40
